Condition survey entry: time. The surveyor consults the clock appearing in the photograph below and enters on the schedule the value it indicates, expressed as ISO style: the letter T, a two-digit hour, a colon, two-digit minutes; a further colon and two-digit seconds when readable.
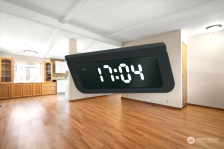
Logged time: T17:04
